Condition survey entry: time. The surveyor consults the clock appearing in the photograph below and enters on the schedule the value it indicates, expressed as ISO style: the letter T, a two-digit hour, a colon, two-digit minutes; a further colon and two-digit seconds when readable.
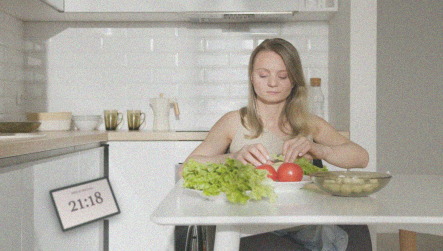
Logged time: T21:18
